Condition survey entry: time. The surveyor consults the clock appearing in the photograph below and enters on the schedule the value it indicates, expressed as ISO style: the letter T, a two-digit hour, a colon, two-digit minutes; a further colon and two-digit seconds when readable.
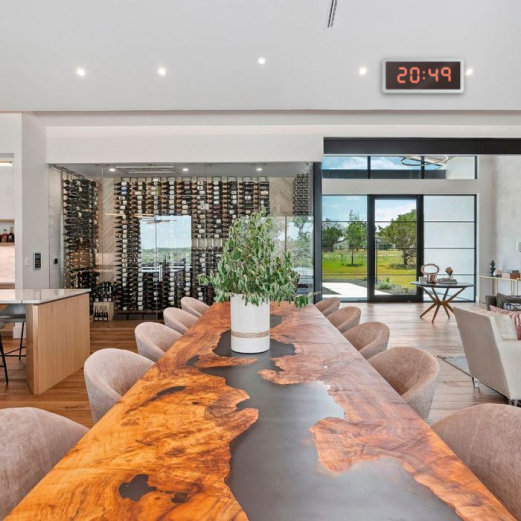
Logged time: T20:49
